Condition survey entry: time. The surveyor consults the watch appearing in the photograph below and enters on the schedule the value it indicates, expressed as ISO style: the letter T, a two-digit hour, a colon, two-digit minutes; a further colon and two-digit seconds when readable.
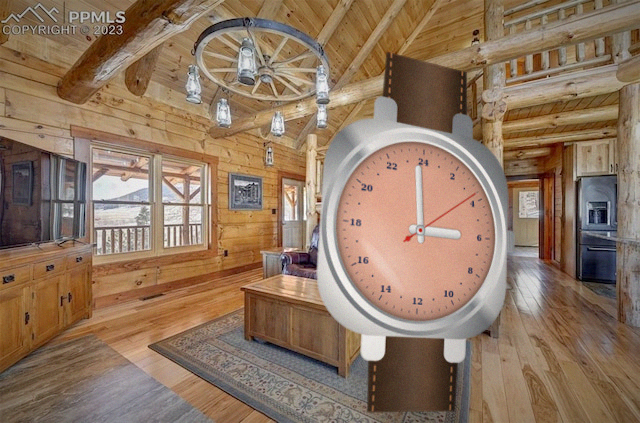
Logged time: T05:59:09
